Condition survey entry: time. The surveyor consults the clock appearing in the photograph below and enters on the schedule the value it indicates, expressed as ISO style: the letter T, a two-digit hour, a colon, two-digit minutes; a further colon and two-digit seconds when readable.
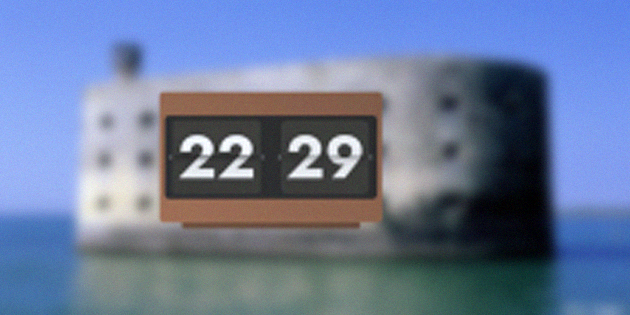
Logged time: T22:29
